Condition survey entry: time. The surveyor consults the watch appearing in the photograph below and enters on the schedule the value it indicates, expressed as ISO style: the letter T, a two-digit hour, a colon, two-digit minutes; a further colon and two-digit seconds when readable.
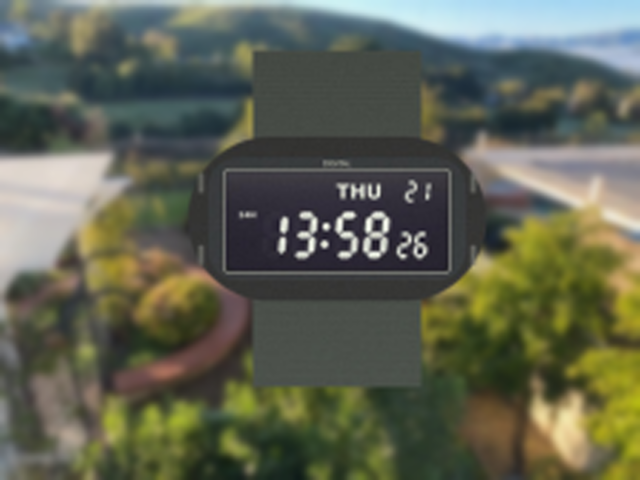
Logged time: T13:58:26
